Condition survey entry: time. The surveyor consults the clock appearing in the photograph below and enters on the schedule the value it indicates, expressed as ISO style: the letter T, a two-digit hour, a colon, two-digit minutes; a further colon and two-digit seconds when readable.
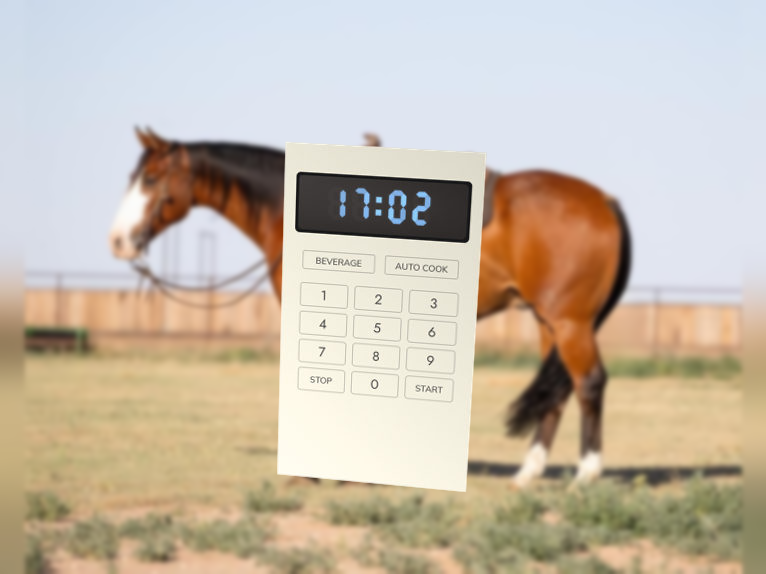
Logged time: T17:02
